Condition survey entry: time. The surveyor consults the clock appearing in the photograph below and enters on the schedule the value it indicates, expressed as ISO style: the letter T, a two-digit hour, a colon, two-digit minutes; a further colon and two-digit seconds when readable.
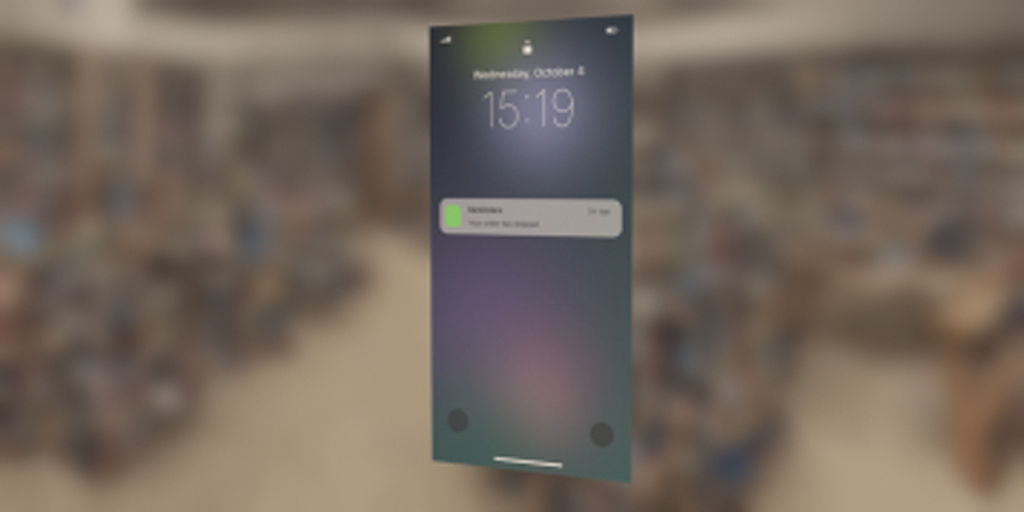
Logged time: T15:19
